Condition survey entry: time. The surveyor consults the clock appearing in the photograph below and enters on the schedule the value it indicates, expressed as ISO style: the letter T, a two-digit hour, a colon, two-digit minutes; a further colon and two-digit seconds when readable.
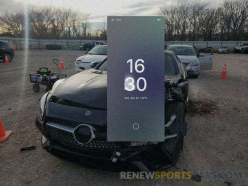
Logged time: T16:30
